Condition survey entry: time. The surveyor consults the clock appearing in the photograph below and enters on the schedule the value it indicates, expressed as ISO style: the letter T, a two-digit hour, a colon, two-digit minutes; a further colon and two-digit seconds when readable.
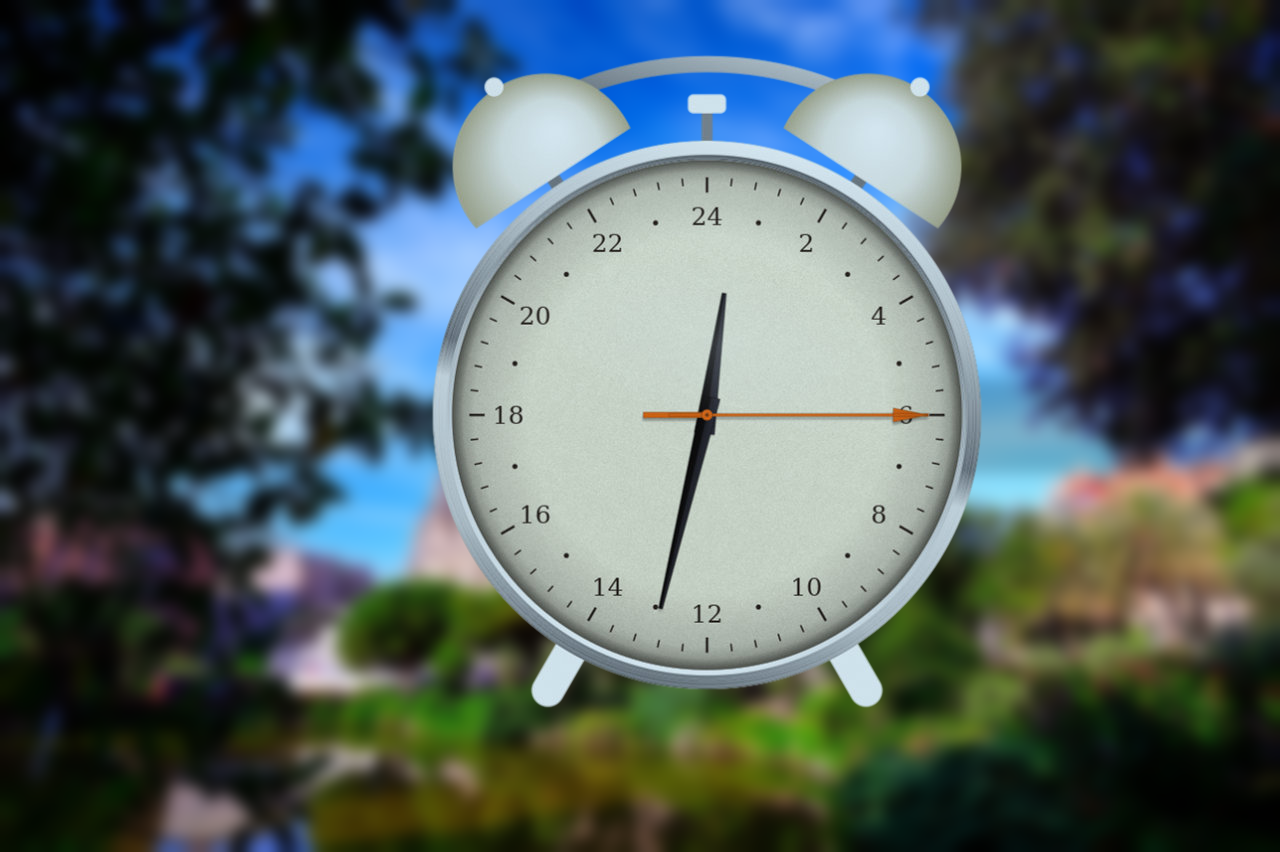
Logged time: T00:32:15
